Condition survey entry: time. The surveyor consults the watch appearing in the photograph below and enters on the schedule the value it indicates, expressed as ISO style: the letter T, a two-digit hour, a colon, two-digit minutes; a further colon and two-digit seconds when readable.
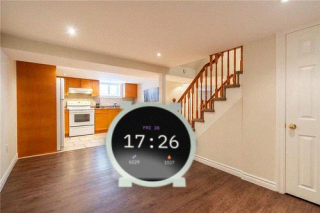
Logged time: T17:26
